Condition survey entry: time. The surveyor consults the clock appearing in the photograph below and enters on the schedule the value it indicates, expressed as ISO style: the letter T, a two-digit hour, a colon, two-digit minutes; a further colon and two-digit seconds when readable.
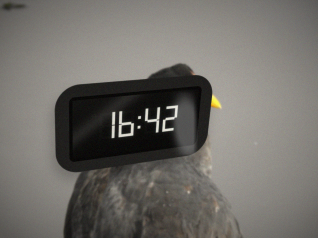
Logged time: T16:42
